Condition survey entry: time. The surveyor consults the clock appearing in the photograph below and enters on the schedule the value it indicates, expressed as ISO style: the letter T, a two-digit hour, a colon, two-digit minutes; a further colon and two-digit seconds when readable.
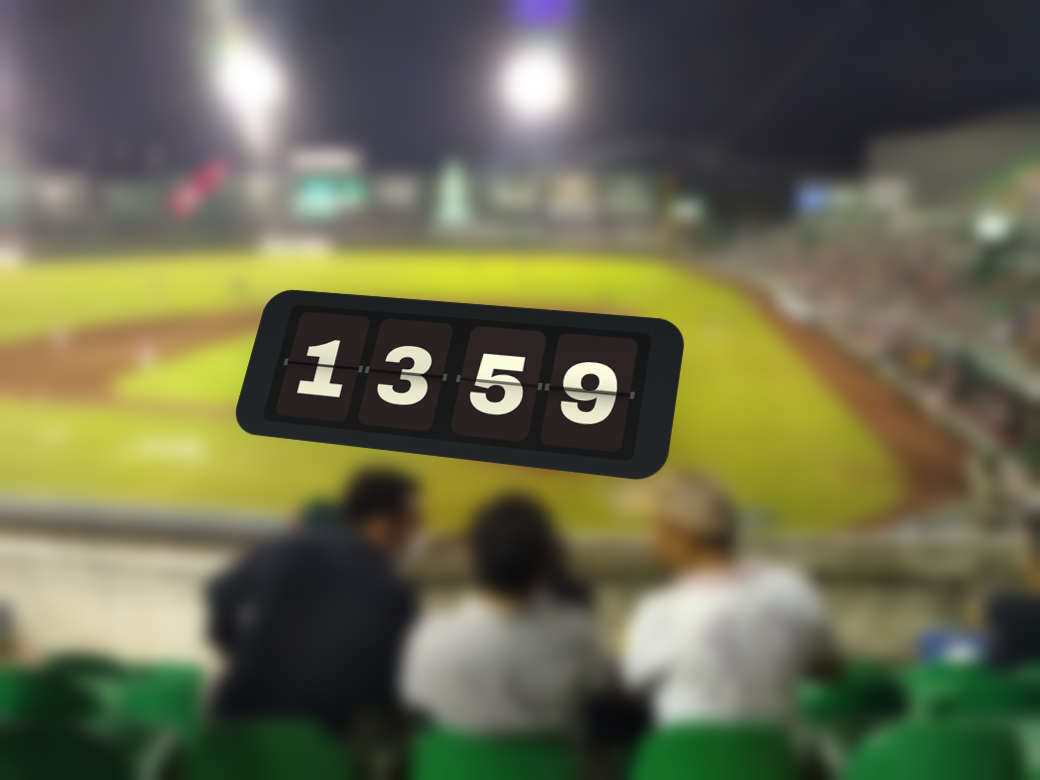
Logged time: T13:59
